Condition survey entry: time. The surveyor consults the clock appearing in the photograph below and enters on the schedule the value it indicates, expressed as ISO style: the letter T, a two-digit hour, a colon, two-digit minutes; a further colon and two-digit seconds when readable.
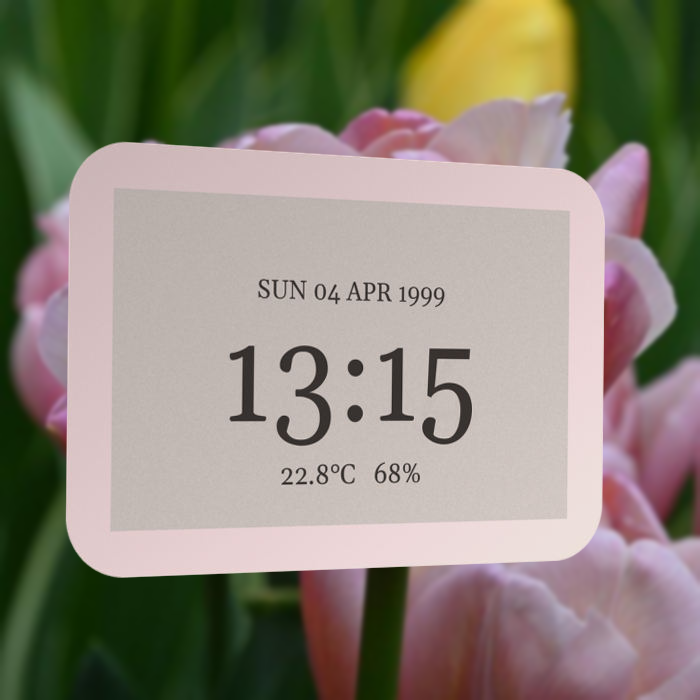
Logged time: T13:15
